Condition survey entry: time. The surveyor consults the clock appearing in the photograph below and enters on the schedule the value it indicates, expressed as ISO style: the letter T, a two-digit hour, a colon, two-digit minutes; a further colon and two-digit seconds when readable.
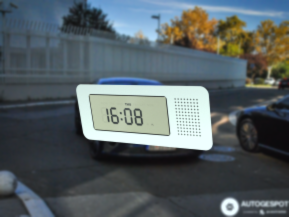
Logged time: T16:08
